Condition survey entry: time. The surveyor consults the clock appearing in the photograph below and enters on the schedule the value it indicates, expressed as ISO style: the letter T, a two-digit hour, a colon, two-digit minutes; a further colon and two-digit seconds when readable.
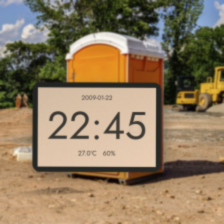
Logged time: T22:45
